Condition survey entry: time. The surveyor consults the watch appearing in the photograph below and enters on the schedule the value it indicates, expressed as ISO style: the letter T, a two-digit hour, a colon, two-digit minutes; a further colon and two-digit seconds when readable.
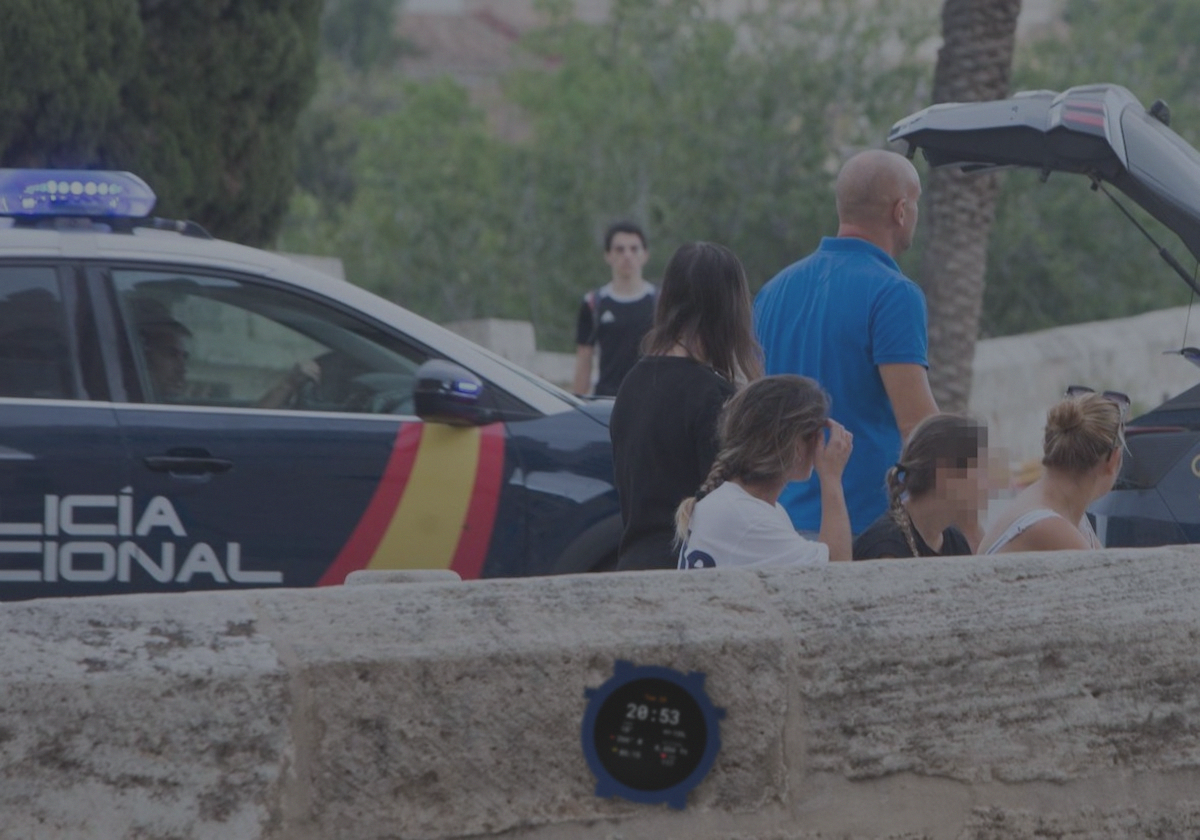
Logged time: T20:53
